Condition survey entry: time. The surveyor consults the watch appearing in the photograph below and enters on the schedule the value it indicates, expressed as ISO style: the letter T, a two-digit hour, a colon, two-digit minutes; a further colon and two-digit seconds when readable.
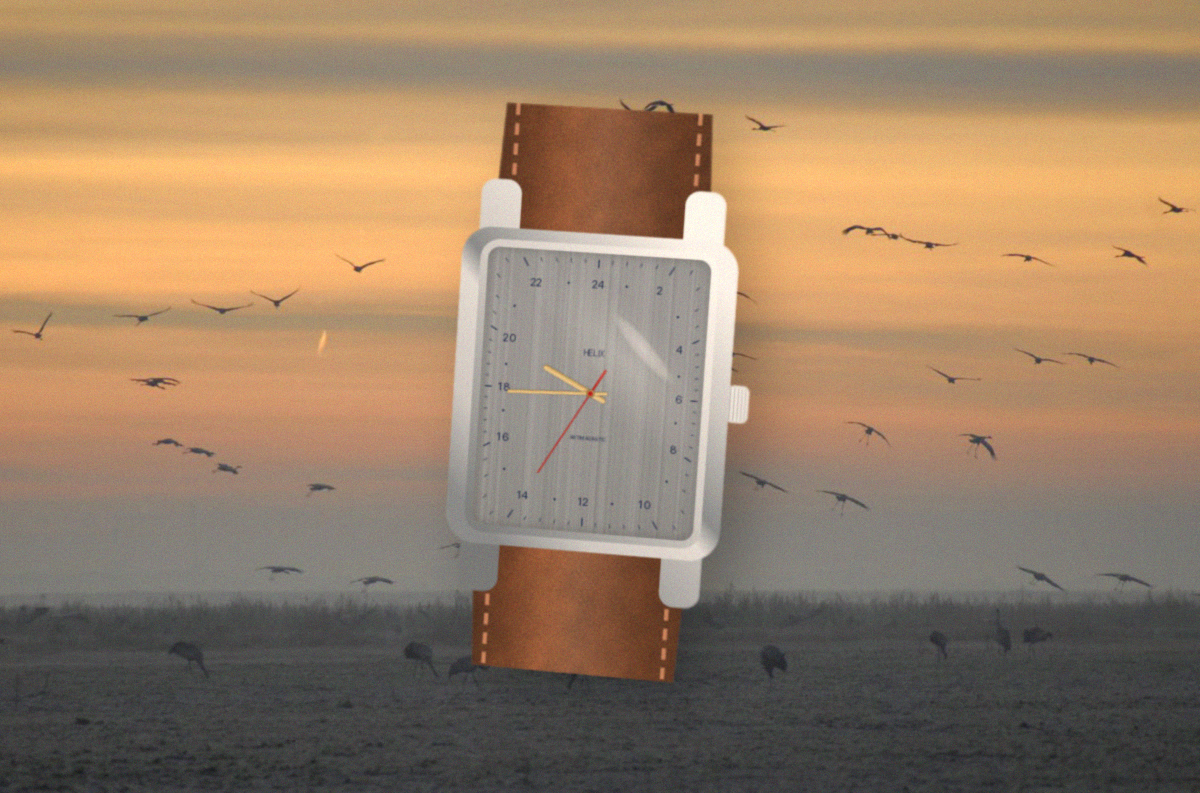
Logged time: T19:44:35
